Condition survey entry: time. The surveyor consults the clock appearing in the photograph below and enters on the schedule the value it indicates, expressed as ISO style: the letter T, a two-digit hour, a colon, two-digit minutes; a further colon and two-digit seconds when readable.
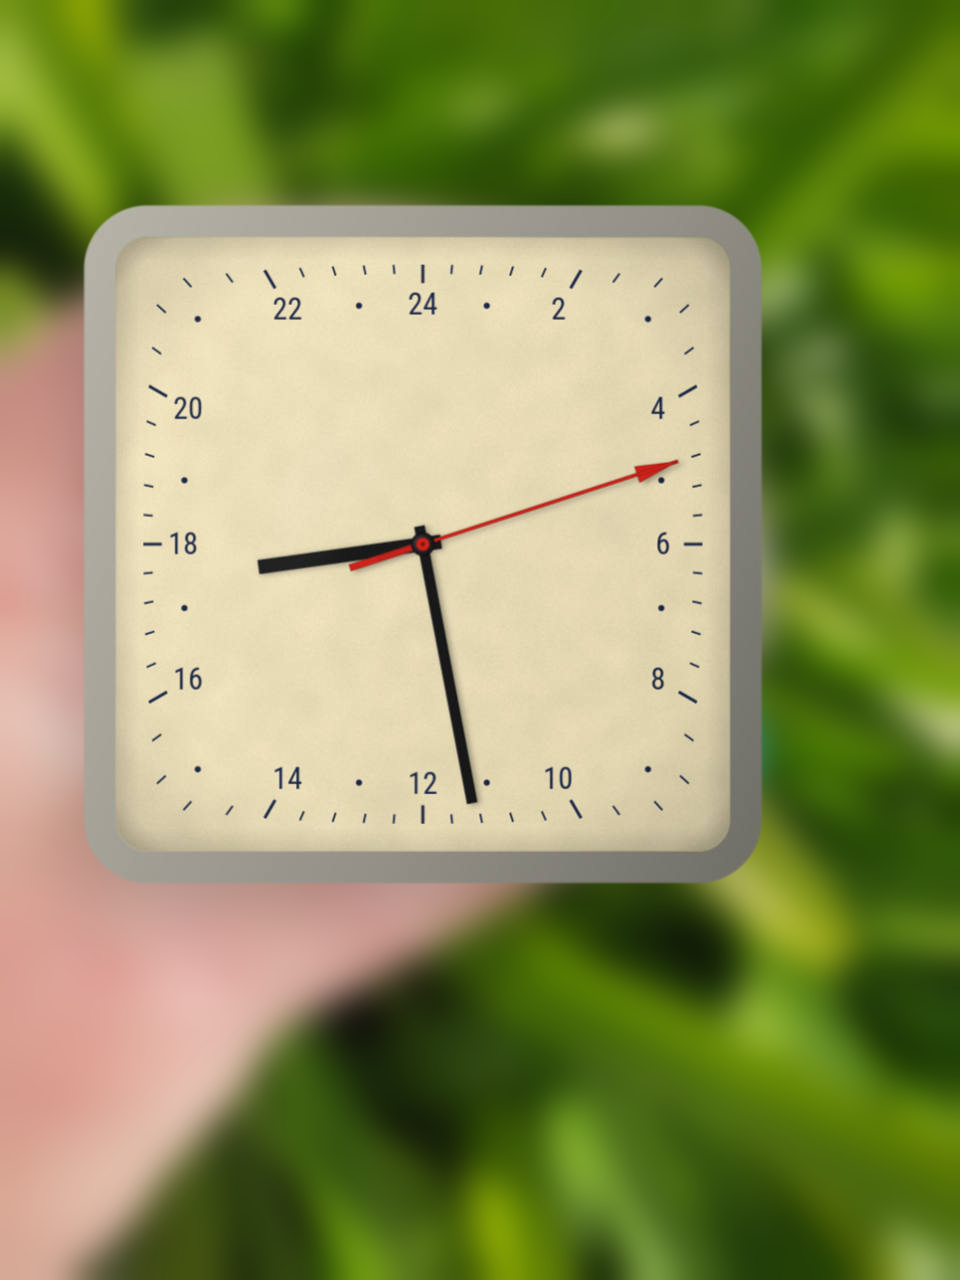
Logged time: T17:28:12
